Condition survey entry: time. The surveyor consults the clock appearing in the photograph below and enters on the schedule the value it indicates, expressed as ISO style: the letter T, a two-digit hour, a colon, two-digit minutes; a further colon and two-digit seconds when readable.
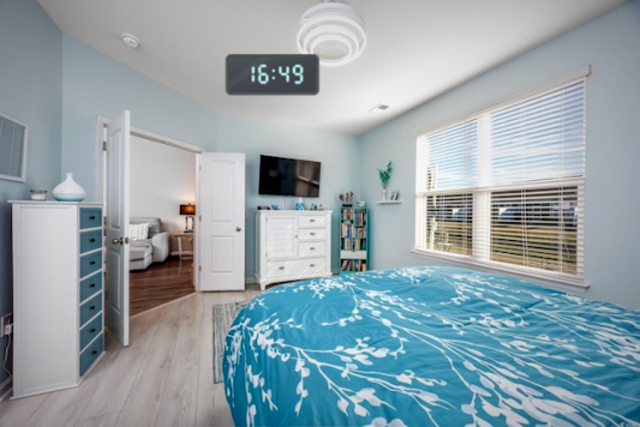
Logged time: T16:49
